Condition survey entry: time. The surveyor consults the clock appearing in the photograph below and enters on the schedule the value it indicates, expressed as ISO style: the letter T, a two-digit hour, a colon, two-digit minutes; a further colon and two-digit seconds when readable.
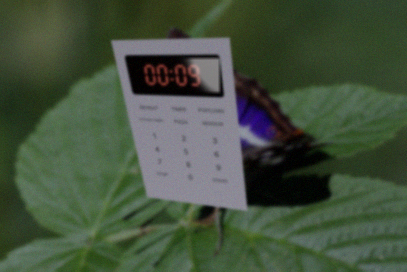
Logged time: T00:09
